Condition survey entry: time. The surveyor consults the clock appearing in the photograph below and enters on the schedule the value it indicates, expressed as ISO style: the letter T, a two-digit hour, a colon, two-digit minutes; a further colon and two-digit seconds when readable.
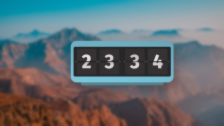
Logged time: T23:34
